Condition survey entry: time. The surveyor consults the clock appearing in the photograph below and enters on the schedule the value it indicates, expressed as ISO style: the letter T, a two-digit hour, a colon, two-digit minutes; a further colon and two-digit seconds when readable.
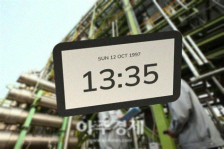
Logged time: T13:35
